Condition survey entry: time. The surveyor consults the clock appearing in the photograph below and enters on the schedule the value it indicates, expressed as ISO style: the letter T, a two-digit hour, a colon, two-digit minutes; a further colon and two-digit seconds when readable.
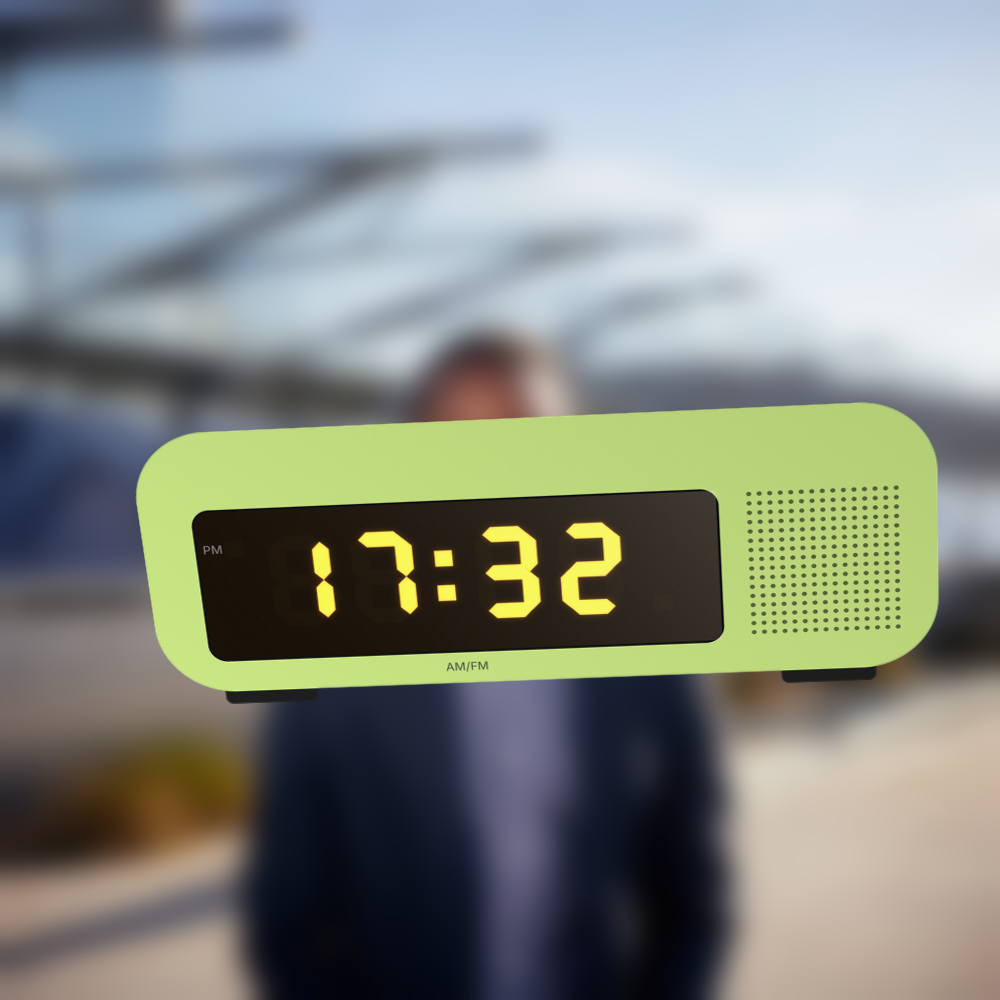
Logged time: T17:32
